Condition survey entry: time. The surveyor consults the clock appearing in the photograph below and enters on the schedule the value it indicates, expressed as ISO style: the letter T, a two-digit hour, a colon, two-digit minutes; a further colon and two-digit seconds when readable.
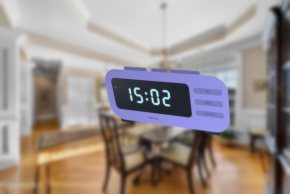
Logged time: T15:02
